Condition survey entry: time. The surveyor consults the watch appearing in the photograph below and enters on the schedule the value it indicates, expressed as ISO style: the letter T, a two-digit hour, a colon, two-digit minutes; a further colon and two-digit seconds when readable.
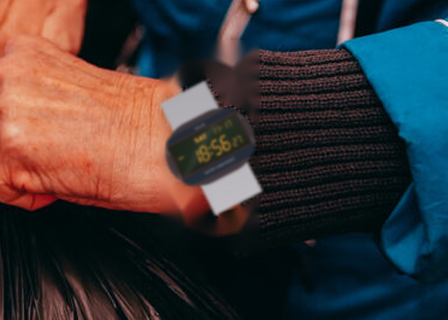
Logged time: T18:56
